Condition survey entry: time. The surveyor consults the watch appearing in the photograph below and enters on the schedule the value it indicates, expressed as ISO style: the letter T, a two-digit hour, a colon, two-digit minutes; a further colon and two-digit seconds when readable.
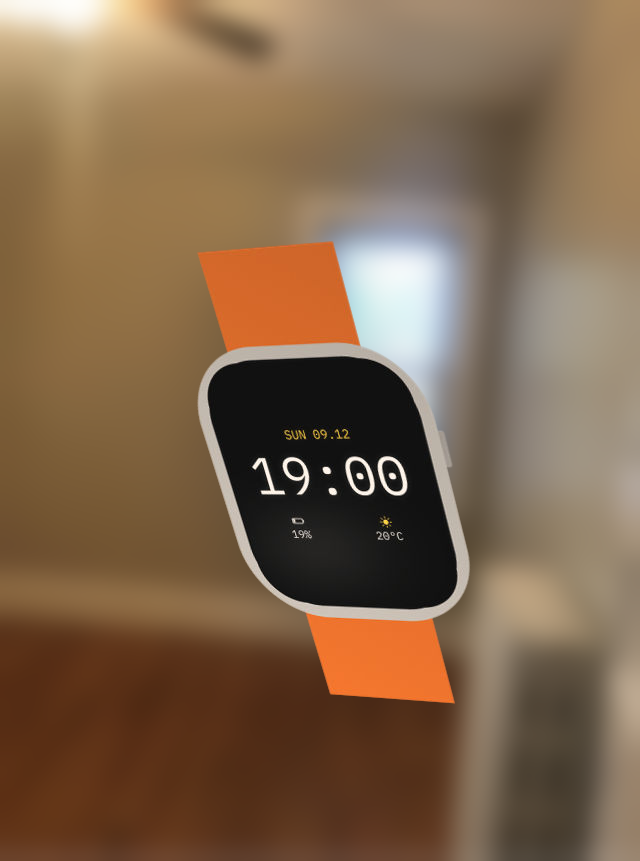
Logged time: T19:00
